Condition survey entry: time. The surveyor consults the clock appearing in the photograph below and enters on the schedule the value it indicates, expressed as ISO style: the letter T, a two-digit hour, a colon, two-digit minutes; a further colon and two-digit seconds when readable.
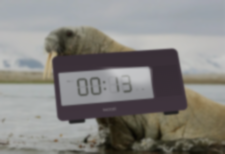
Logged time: T00:13
